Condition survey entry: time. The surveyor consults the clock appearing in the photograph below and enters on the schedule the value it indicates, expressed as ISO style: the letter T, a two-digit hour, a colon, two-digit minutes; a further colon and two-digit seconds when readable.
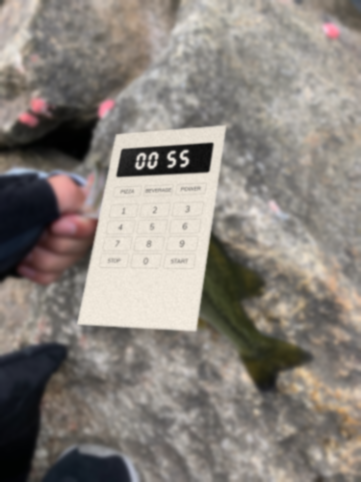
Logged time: T00:55
